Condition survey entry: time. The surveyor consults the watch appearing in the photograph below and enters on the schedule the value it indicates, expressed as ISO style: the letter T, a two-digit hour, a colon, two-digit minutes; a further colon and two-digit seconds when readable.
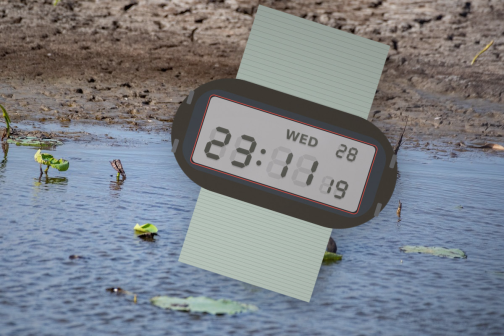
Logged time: T23:11:19
